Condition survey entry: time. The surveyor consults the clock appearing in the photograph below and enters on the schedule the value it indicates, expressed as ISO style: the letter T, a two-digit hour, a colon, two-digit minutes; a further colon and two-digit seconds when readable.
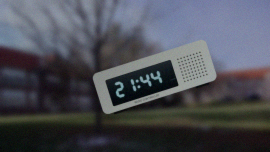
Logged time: T21:44
